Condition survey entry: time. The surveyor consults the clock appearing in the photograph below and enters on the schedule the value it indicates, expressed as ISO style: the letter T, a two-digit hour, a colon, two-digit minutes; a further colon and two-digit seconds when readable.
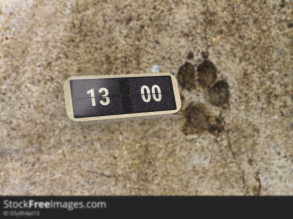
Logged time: T13:00
